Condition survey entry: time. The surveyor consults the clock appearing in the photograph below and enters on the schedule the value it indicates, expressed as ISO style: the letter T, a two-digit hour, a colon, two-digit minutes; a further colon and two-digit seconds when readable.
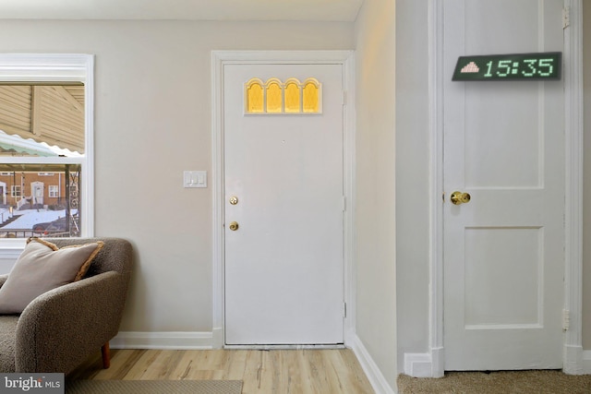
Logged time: T15:35
